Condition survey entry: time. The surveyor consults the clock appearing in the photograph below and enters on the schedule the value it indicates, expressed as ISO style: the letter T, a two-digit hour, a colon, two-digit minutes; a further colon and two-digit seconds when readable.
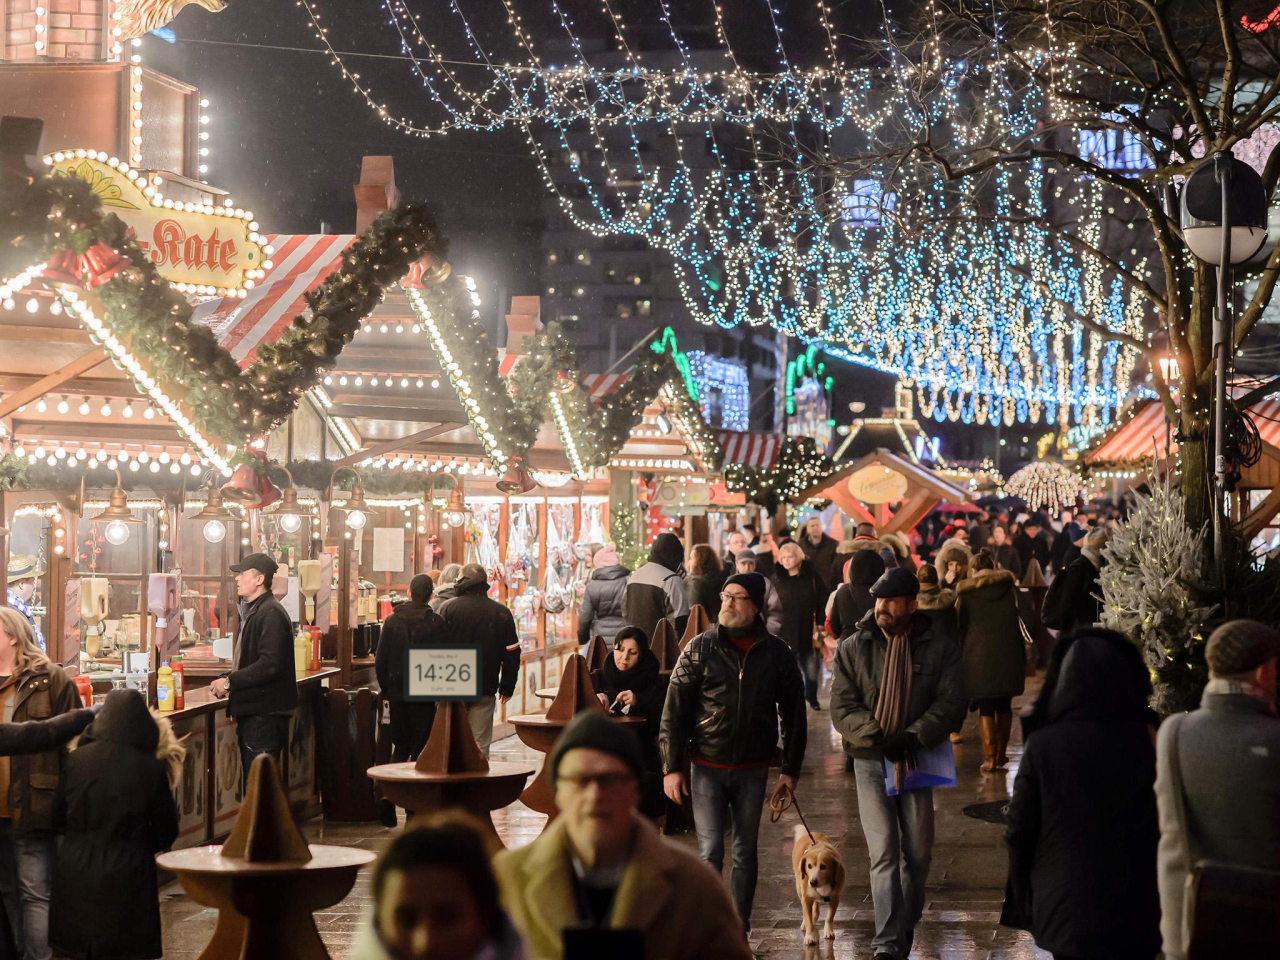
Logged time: T14:26
